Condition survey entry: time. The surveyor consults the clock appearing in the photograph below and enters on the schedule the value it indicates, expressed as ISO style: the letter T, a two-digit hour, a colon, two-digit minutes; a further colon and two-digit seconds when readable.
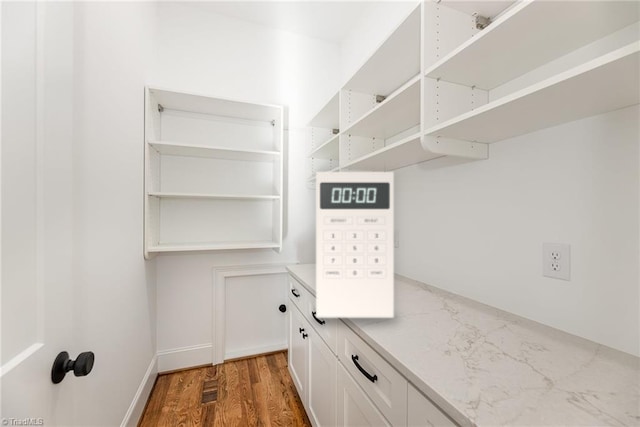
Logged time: T00:00
